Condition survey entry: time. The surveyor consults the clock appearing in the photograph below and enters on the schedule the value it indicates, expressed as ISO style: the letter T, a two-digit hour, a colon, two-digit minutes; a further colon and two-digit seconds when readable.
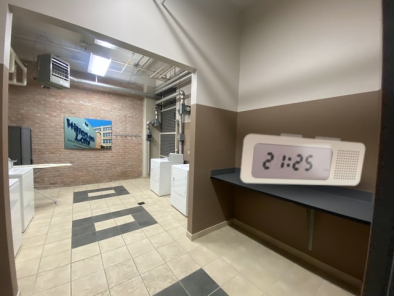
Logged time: T21:25
